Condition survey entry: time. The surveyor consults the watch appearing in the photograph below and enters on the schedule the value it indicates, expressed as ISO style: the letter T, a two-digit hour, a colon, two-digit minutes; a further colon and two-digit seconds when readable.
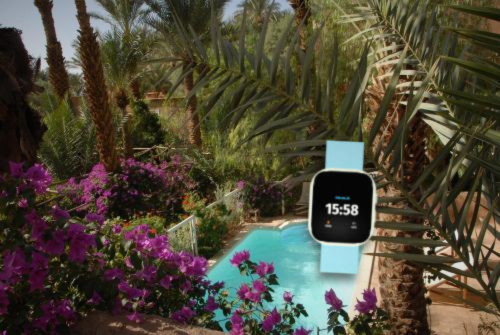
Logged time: T15:58
